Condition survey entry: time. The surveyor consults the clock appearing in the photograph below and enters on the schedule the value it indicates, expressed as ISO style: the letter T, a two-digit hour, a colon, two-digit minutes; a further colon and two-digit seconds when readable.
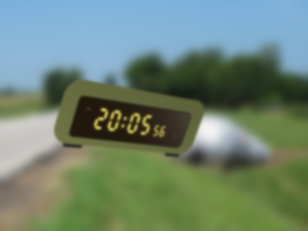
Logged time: T20:05
